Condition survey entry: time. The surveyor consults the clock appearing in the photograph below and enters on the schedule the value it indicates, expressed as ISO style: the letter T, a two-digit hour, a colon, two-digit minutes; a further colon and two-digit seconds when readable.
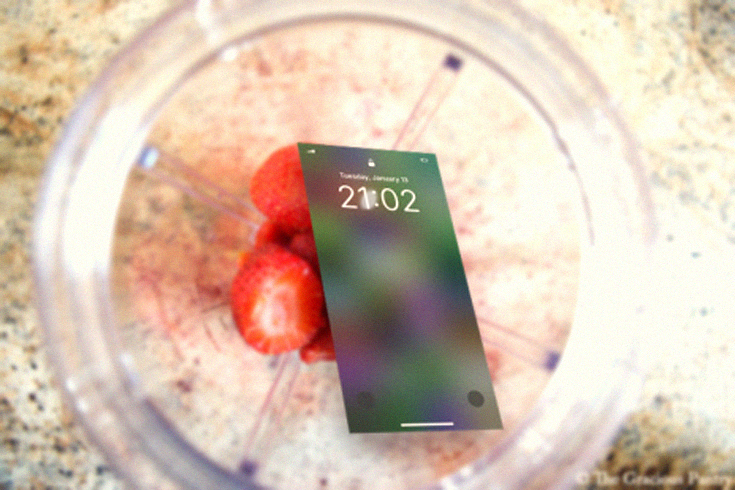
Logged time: T21:02
